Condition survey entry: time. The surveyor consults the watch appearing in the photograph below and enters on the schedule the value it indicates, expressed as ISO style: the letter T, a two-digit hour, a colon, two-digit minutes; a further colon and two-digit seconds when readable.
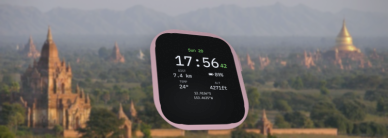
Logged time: T17:56
